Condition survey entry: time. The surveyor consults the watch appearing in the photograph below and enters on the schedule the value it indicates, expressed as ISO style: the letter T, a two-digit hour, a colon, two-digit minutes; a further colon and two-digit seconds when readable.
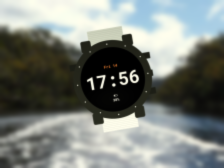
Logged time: T17:56
